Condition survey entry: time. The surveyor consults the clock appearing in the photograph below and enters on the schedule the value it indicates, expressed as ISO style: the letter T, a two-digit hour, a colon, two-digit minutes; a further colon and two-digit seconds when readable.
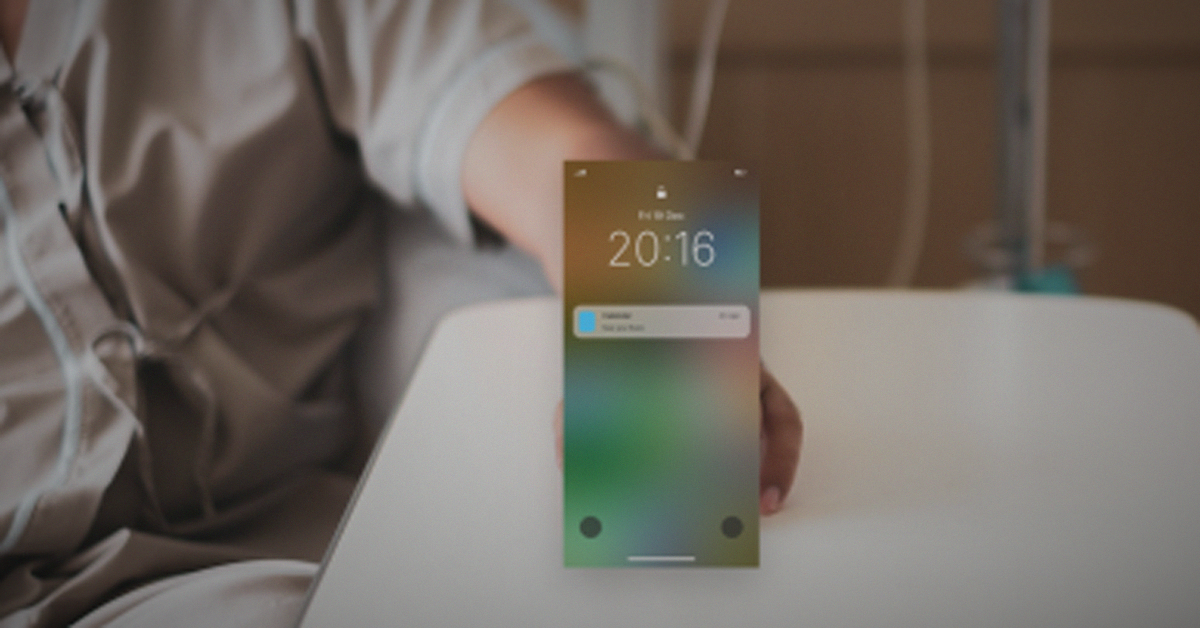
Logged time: T20:16
